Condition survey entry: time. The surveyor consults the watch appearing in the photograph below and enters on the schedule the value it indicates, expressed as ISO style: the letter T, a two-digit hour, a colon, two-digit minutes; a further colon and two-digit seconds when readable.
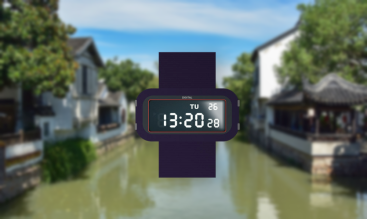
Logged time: T13:20:28
